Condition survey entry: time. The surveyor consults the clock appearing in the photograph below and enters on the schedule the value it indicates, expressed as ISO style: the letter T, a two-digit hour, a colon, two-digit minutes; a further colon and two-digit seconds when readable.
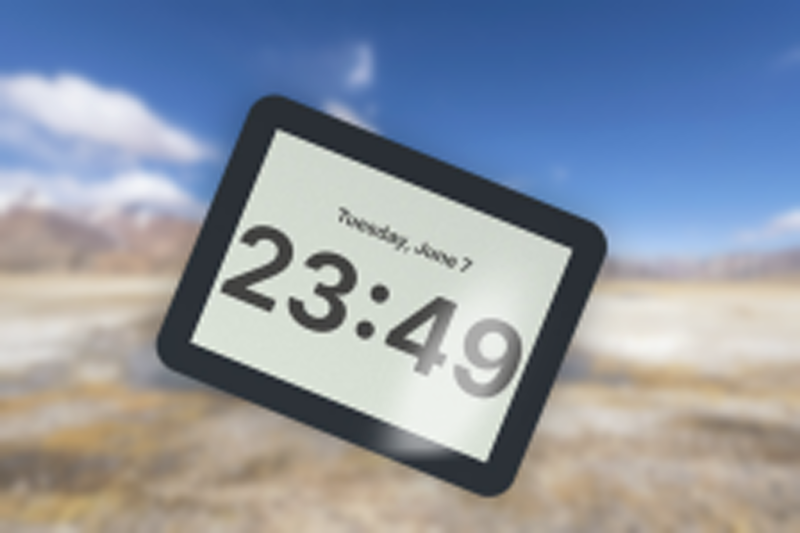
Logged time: T23:49
